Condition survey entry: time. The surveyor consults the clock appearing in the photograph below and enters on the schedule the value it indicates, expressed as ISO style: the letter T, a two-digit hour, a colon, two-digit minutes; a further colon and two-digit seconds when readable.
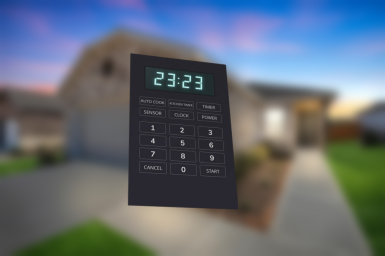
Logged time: T23:23
